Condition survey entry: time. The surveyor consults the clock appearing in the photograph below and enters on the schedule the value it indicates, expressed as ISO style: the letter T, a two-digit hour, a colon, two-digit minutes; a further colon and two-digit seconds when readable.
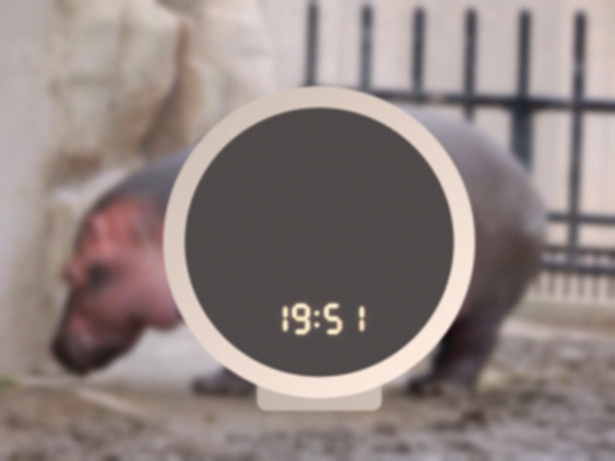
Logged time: T19:51
